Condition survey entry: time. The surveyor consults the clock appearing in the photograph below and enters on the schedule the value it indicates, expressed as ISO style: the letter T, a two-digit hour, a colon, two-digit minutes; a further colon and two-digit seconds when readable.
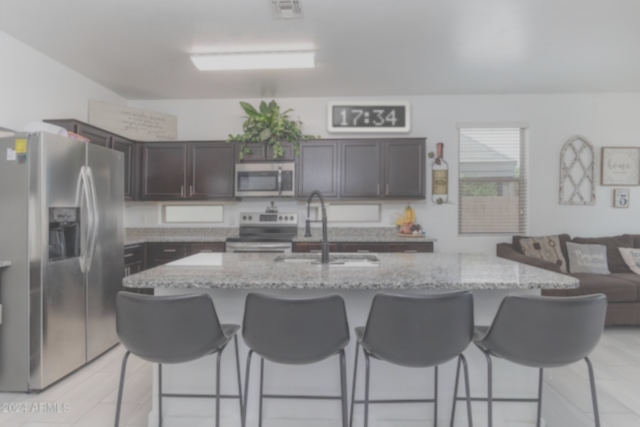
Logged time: T17:34
